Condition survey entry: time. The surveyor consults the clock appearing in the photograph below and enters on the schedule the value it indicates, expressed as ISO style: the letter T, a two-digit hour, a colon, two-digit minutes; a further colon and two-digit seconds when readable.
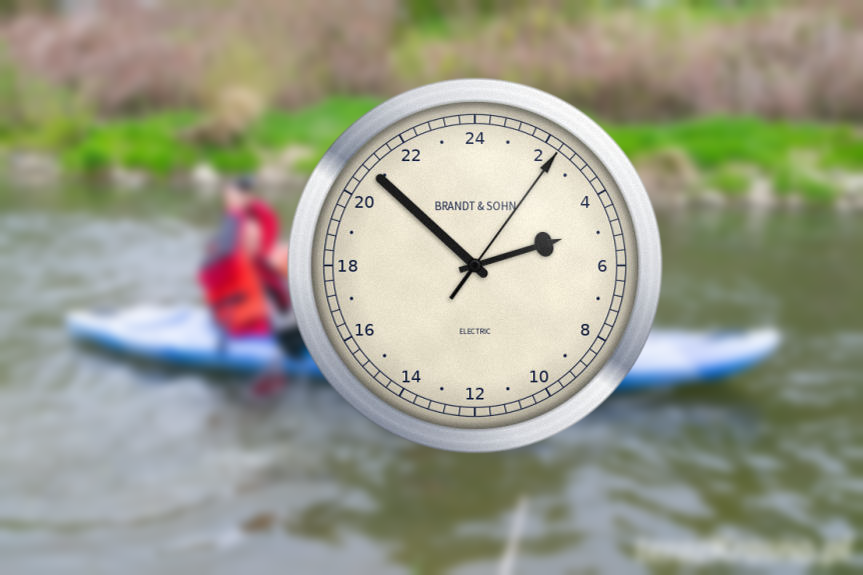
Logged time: T04:52:06
